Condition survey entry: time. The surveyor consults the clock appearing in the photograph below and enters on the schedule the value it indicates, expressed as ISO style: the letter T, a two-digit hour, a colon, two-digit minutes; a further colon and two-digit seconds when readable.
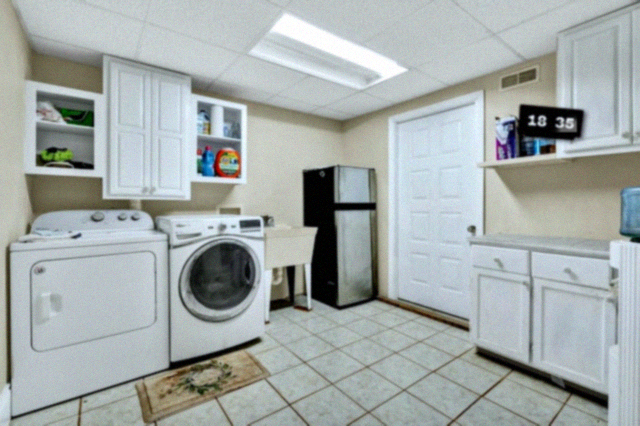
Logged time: T18:35
